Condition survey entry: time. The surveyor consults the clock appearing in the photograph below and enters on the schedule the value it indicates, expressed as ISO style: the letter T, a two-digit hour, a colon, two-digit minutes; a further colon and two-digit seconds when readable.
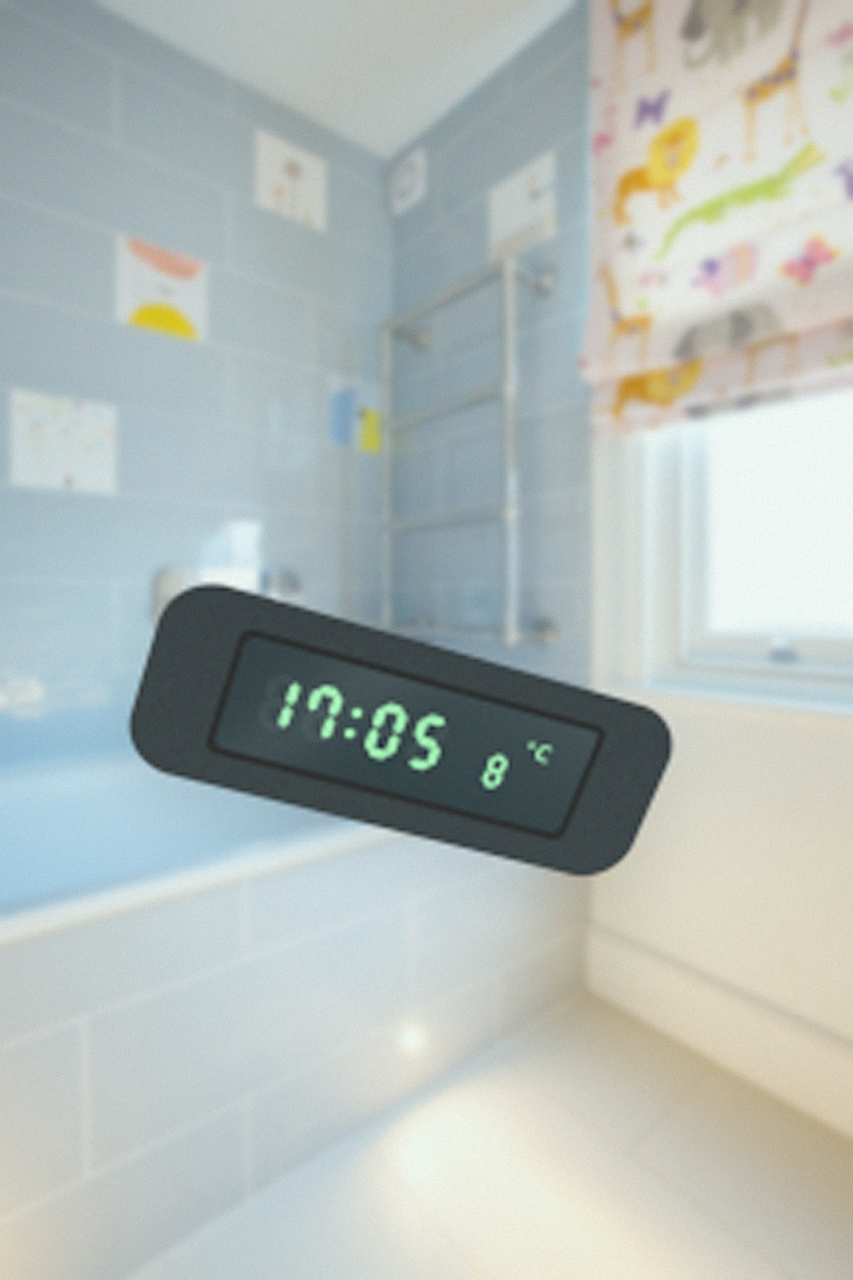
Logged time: T17:05
